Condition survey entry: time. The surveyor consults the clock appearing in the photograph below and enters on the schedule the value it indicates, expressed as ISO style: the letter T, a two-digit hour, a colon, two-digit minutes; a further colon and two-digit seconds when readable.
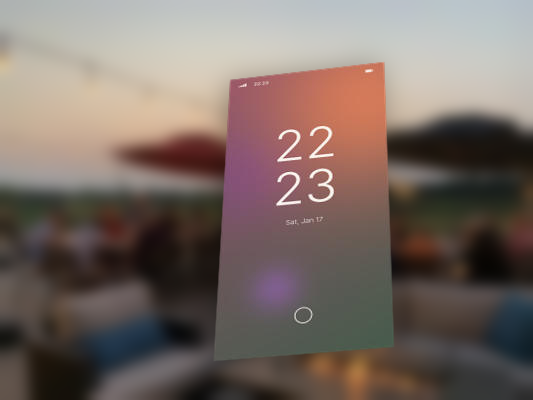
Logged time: T22:23
